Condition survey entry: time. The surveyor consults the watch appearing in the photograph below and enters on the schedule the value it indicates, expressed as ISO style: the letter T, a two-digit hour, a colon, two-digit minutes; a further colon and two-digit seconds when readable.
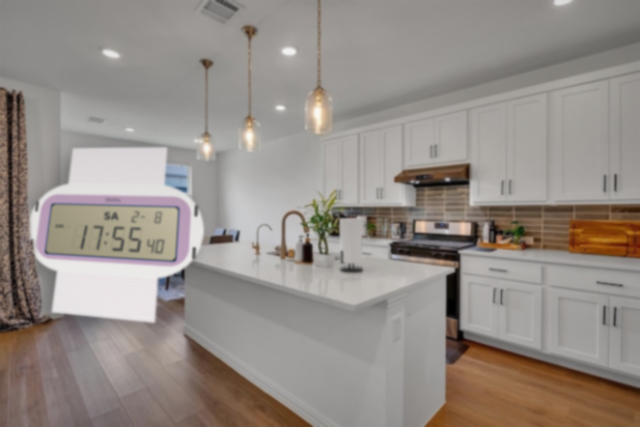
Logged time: T17:55:40
